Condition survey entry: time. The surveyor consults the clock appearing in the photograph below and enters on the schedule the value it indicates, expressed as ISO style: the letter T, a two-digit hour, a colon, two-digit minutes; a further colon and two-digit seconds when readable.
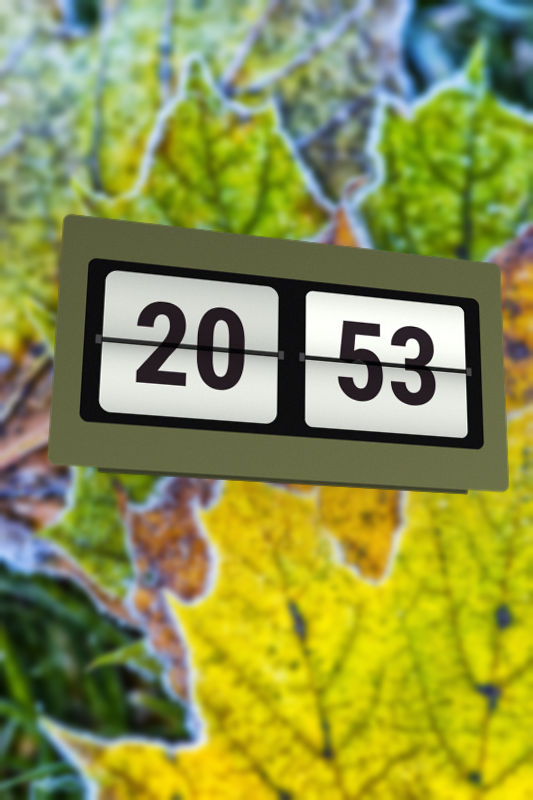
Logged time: T20:53
